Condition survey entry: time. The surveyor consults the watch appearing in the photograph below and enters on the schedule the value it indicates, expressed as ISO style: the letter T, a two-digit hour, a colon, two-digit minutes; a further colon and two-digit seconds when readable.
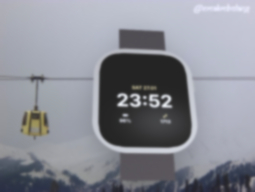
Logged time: T23:52
